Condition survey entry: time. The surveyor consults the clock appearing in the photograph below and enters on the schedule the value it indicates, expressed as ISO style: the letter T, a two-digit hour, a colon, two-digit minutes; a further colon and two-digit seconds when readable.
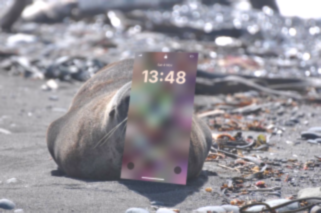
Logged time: T13:48
